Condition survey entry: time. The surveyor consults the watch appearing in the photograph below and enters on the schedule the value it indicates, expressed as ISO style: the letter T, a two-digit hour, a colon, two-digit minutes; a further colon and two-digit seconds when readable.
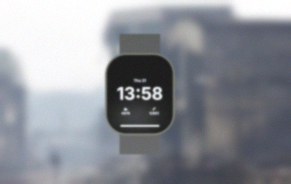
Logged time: T13:58
